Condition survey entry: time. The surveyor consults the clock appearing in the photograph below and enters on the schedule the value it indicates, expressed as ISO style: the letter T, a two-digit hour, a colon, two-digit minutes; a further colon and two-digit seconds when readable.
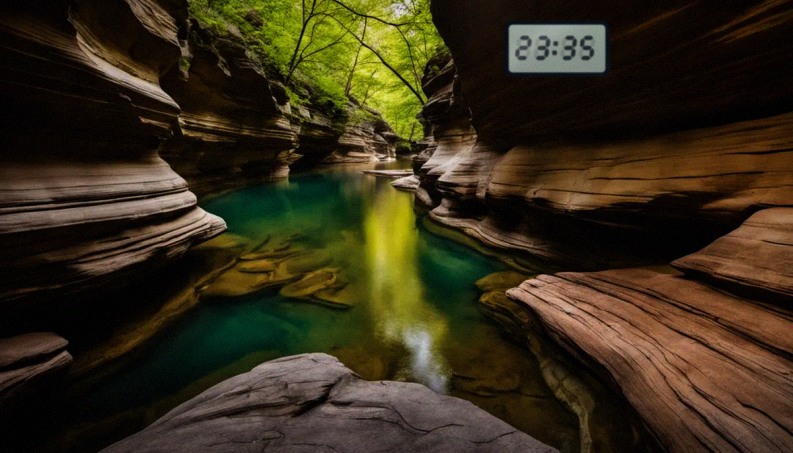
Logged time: T23:35
